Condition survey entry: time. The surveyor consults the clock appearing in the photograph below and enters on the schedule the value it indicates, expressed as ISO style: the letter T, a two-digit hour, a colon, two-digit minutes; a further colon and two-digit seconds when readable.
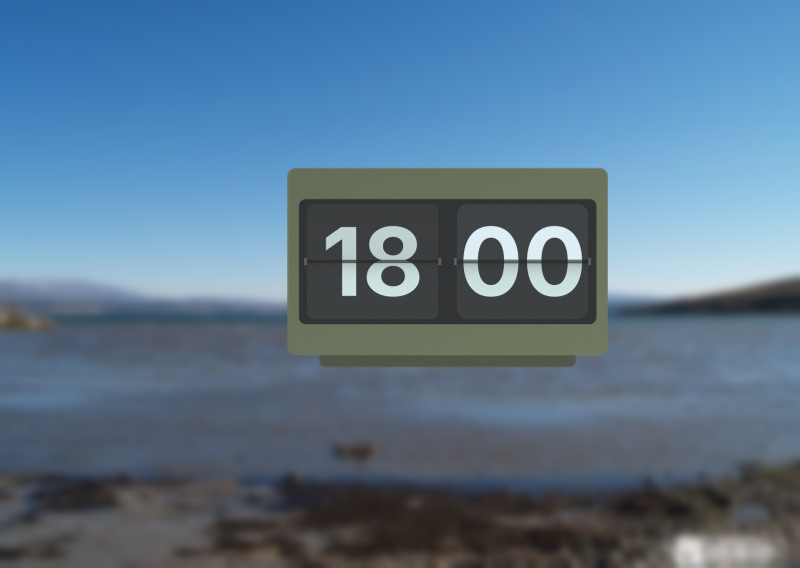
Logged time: T18:00
